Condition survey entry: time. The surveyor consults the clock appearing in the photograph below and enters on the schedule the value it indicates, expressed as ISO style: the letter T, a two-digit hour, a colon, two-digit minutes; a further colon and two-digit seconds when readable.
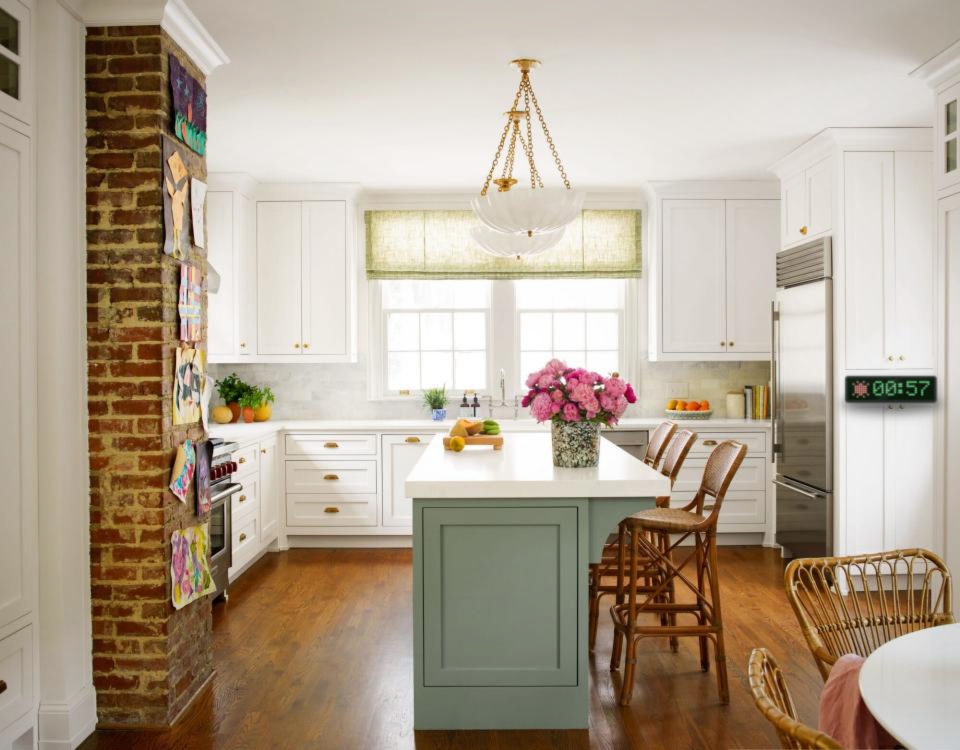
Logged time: T00:57
